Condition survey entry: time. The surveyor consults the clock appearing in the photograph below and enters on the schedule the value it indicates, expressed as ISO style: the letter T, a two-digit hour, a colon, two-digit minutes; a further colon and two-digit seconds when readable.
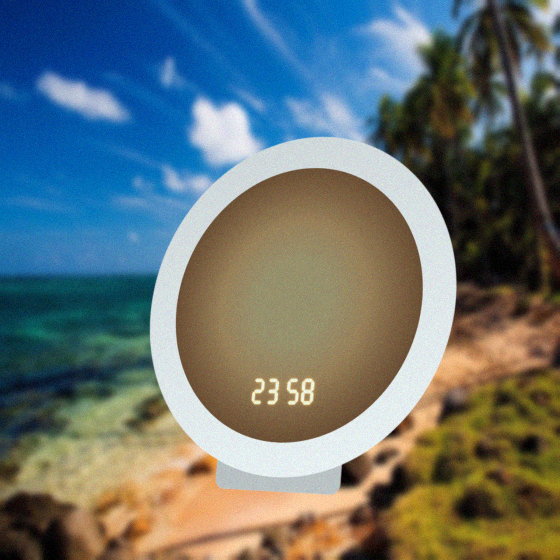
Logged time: T23:58
